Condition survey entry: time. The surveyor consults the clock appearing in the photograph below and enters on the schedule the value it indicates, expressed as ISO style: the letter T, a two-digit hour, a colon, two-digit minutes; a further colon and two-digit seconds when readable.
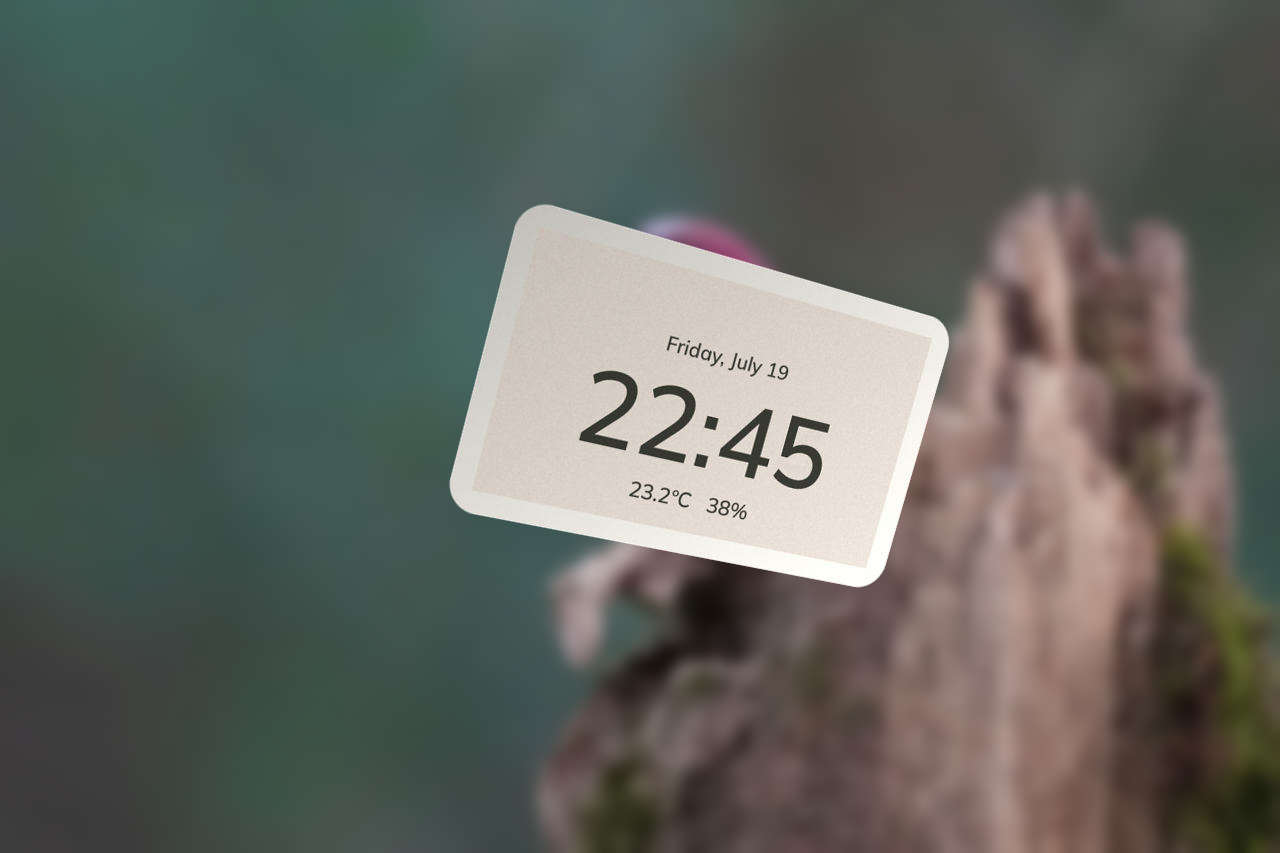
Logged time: T22:45
